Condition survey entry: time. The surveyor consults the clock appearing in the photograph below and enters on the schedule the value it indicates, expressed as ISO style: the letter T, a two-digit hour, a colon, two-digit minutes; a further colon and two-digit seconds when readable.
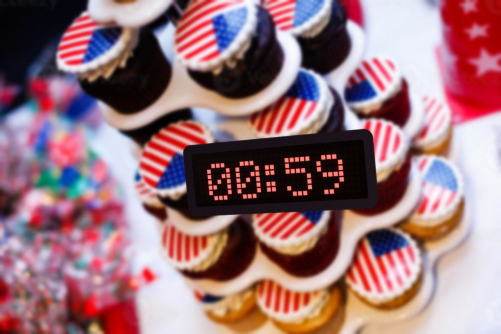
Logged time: T00:59
